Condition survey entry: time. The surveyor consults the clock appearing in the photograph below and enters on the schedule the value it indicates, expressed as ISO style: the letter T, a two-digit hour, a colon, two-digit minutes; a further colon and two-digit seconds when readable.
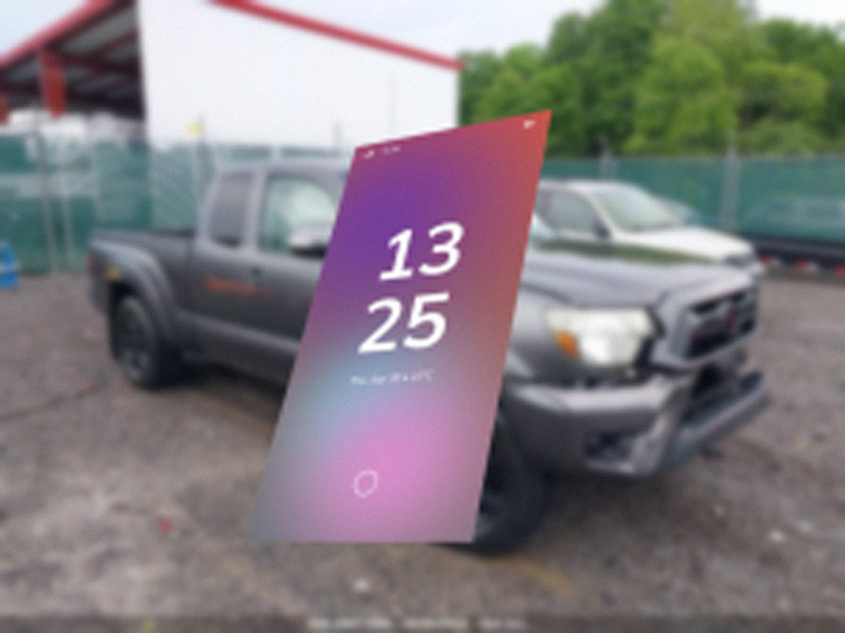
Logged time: T13:25
